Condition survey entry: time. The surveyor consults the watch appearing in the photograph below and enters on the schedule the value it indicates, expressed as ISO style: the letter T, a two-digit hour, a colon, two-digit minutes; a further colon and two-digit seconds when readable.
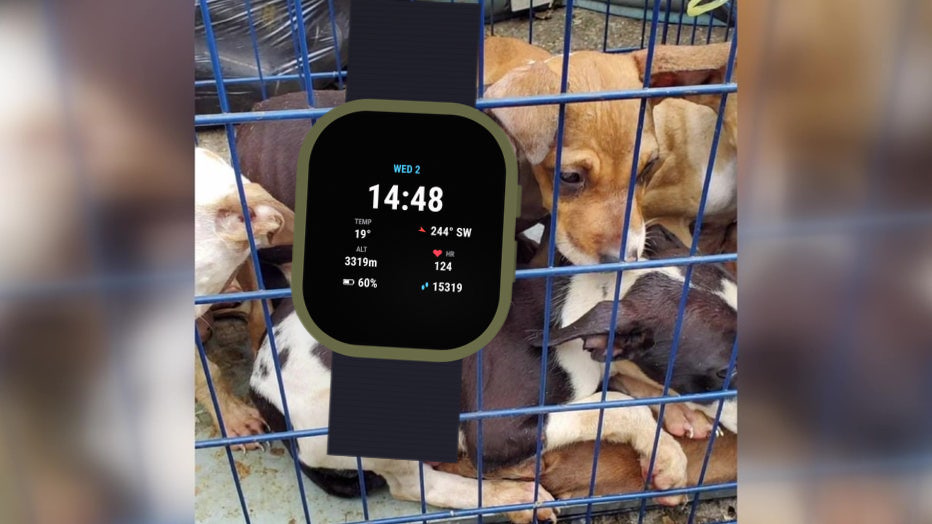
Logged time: T14:48
